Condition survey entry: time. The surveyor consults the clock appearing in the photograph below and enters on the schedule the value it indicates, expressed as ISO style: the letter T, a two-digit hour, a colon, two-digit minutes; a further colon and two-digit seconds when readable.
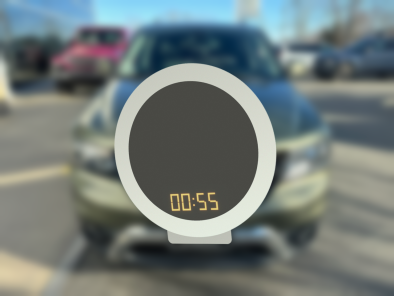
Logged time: T00:55
